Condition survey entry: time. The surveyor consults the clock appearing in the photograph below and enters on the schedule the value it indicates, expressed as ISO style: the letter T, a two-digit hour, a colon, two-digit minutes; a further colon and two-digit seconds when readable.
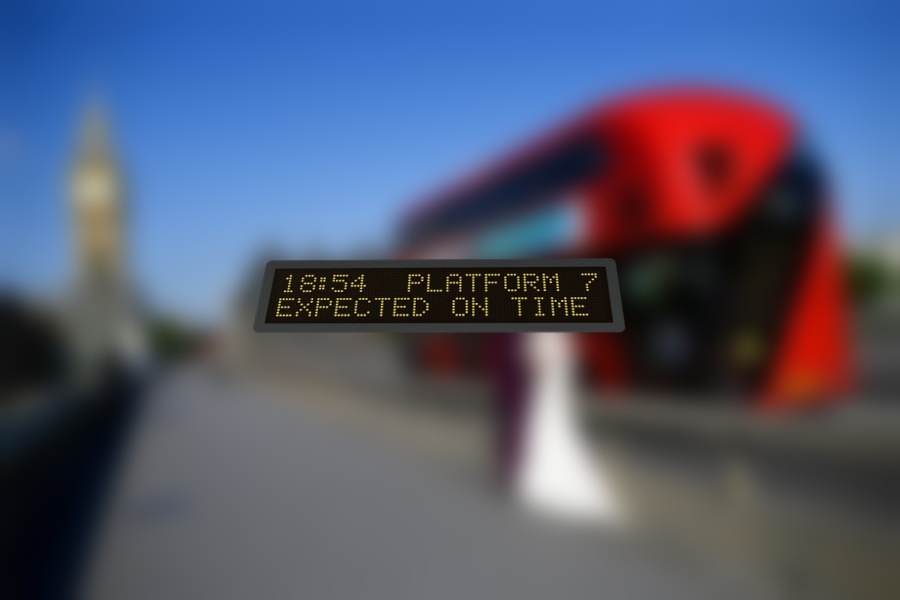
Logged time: T18:54
